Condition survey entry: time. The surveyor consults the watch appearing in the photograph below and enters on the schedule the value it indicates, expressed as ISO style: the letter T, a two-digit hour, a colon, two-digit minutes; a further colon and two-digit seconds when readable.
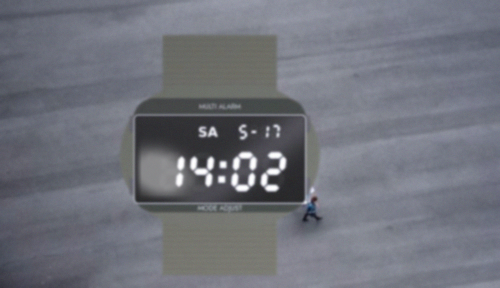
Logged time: T14:02
